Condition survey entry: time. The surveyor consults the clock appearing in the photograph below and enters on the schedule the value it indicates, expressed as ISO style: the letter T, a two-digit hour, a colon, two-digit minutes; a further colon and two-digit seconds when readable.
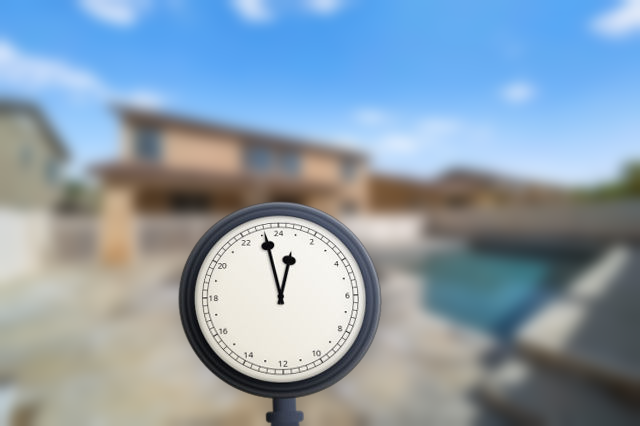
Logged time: T00:58
